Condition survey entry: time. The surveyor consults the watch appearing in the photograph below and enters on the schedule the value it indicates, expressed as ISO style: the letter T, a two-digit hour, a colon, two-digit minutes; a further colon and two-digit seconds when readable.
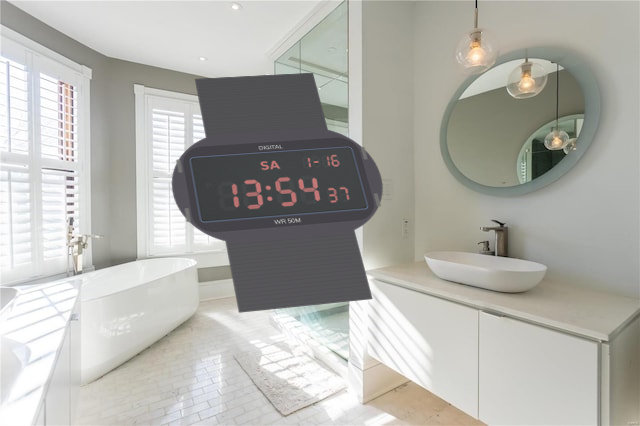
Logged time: T13:54:37
